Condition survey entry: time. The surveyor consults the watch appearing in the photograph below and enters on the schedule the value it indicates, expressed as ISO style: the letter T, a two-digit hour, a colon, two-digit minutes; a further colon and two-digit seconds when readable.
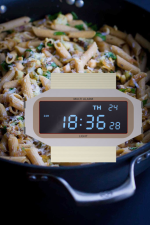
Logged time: T18:36:28
